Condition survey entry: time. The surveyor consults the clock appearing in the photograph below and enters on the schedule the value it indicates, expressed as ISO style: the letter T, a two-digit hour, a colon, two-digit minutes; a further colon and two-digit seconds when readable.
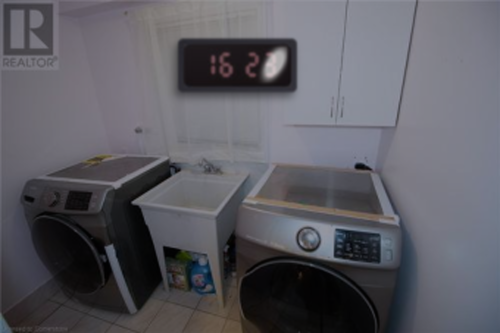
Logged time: T16:23
